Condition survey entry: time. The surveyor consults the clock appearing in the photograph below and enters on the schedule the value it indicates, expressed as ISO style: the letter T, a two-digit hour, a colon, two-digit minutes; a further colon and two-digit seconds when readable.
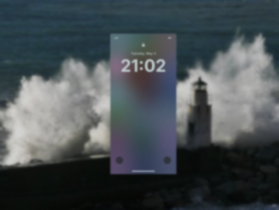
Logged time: T21:02
